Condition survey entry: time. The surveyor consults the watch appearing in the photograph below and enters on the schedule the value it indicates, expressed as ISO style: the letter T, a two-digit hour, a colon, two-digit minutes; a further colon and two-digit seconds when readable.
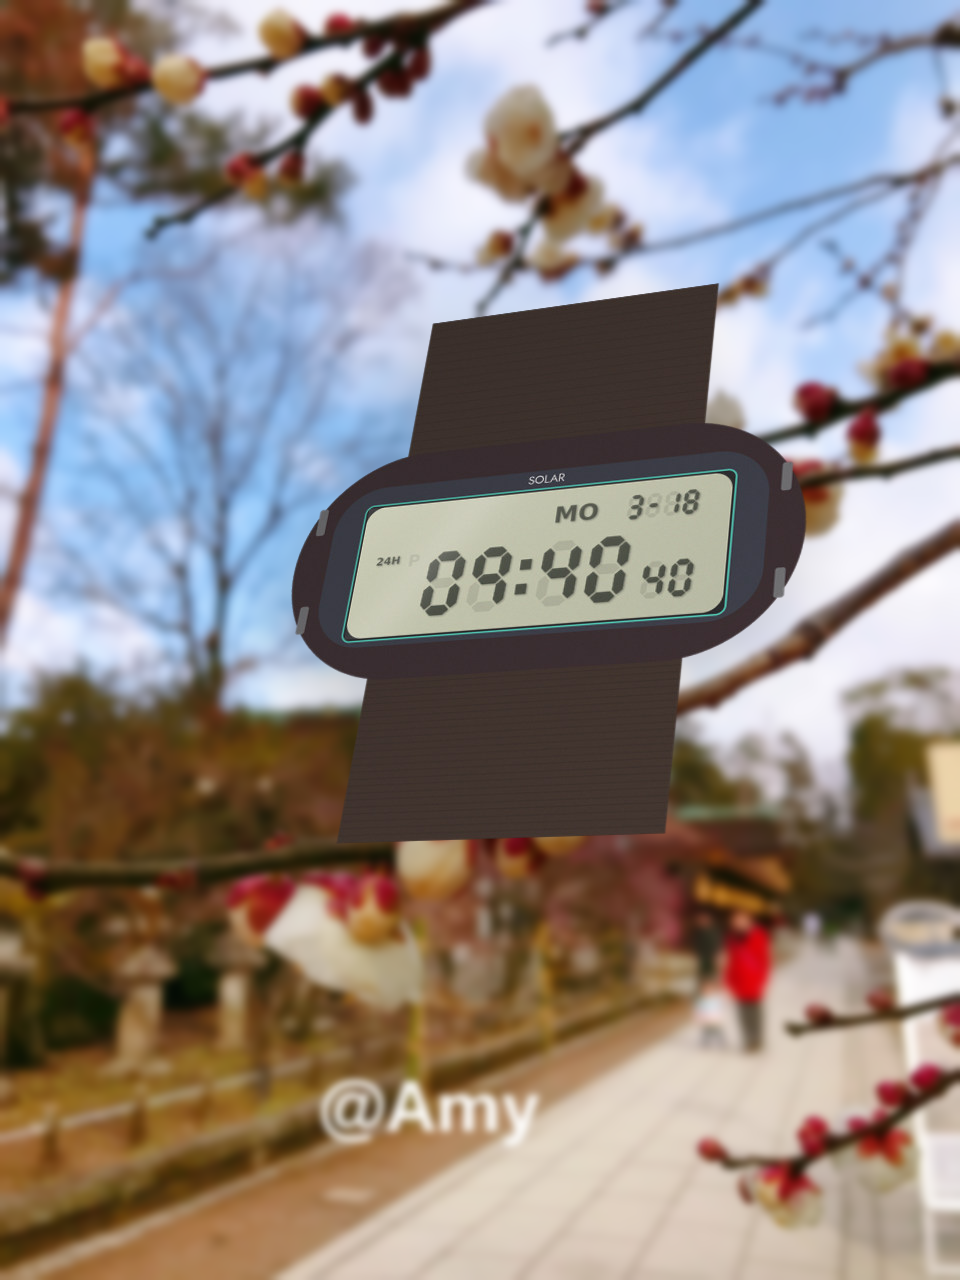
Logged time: T09:40:40
